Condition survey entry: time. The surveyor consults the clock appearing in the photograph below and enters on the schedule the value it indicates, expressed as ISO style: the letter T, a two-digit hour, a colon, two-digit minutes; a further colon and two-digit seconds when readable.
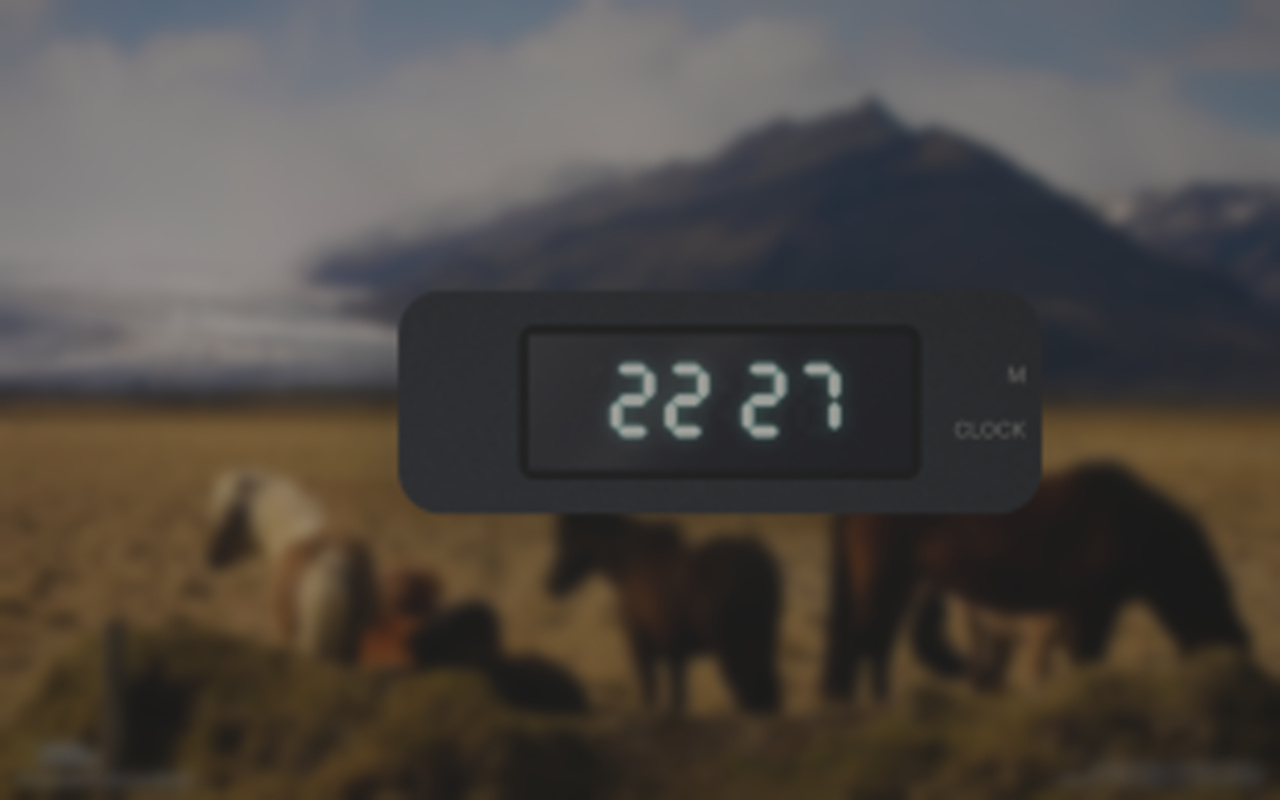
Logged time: T22:27
